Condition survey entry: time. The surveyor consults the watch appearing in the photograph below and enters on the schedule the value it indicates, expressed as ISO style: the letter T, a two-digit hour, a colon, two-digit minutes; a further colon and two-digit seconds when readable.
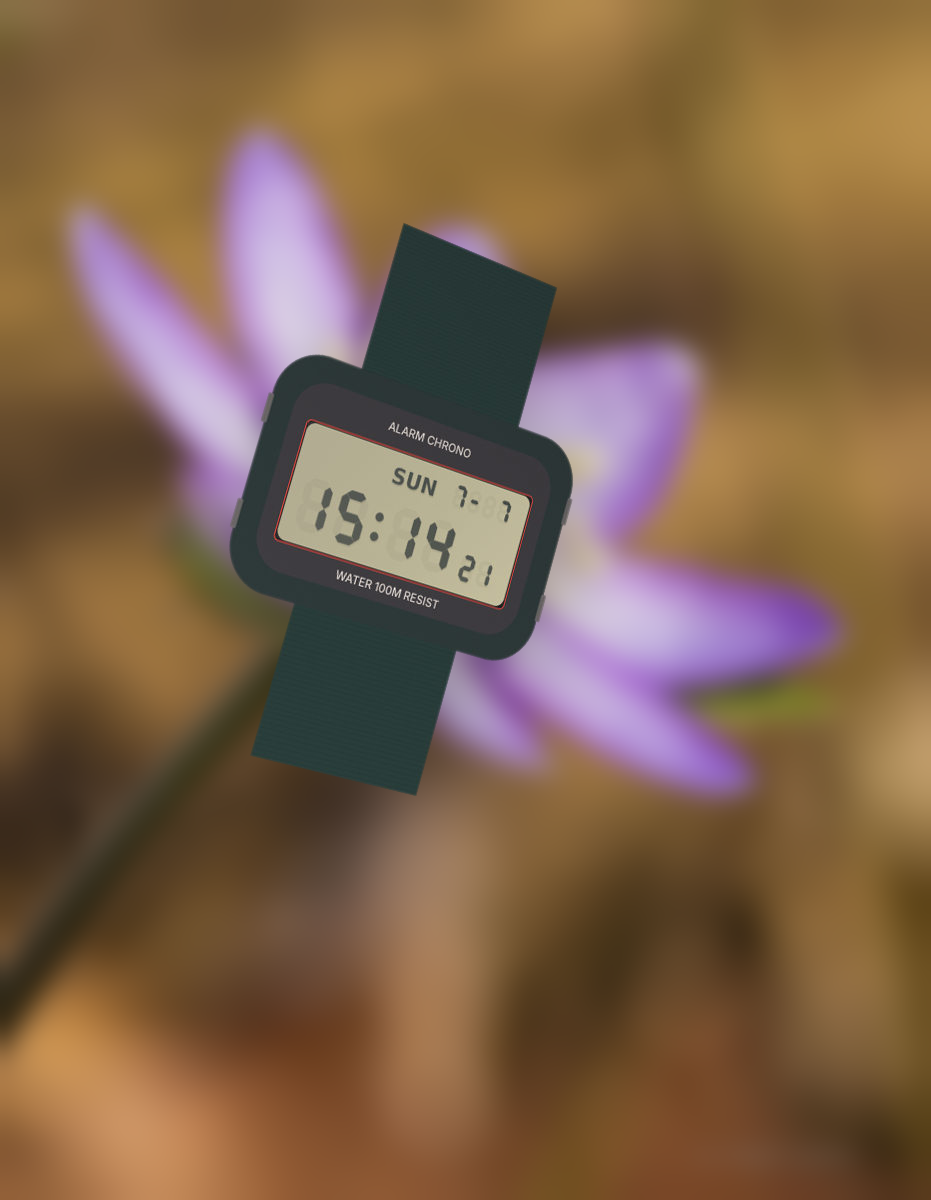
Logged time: T15:14:21
